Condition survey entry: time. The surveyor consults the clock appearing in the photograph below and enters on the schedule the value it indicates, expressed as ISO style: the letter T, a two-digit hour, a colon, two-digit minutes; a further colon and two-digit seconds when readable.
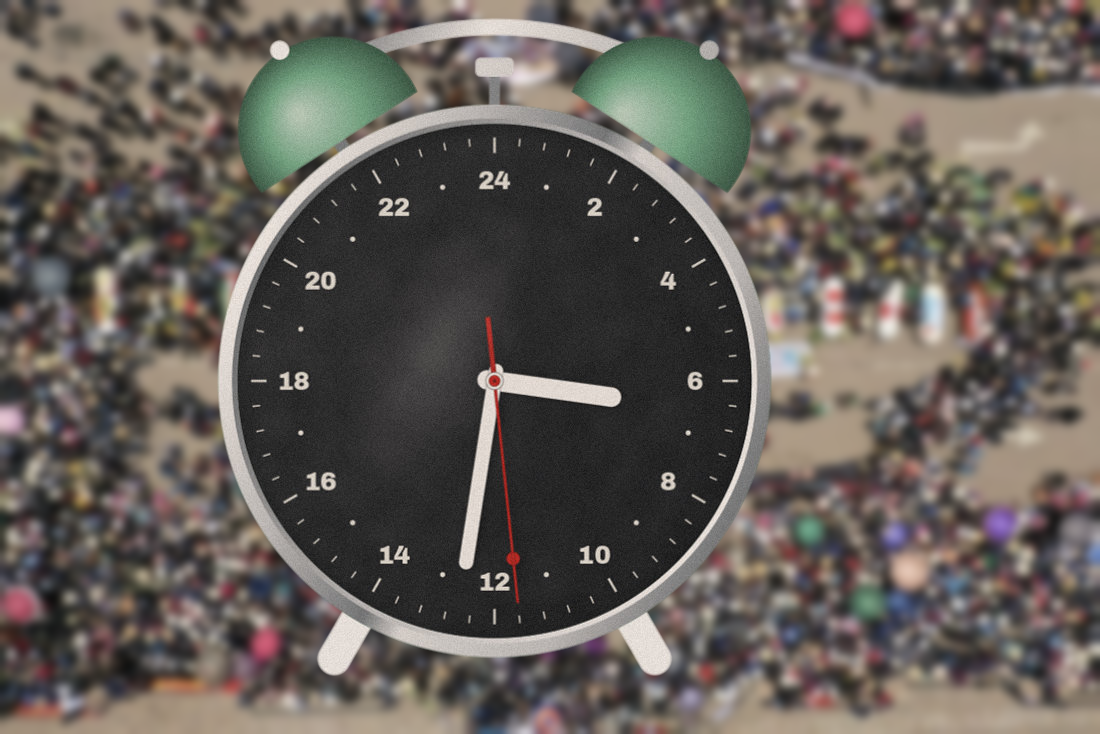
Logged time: T06:31:29
